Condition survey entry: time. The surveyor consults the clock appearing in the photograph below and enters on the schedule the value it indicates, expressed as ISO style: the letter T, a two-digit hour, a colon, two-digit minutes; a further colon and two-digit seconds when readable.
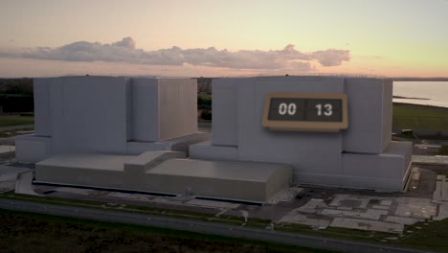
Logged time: T00:13
